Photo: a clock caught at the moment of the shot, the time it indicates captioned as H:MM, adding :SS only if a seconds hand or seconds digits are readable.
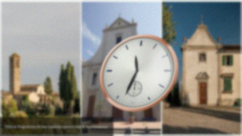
11:33
